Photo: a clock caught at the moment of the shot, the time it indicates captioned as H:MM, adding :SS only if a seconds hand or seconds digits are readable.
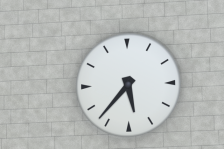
5:37
